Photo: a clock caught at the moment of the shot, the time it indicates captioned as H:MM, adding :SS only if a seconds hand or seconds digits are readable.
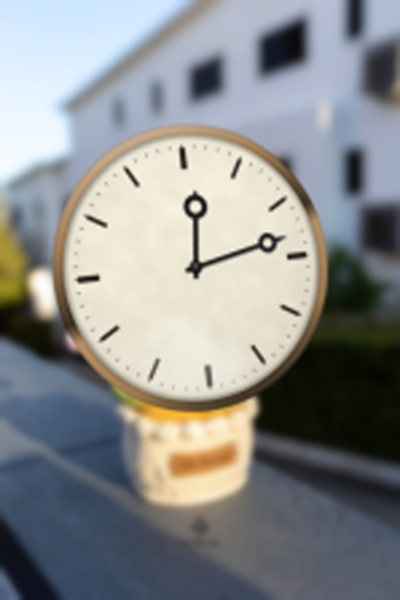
12:13
